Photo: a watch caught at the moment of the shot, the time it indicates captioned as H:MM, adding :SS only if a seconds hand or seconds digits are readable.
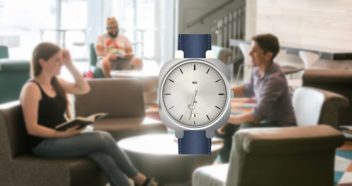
6:32
